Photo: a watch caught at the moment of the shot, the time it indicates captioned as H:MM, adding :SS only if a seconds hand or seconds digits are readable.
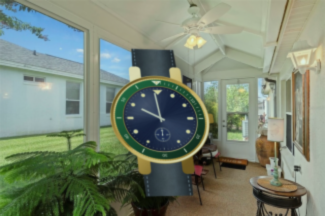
9:59
